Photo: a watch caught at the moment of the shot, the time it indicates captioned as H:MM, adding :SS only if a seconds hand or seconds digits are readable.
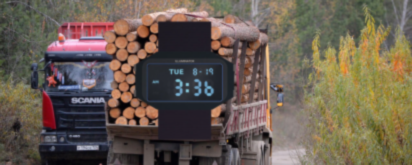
3:36
